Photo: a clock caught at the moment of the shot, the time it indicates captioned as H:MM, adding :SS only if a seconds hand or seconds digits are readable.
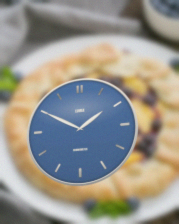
1:50
